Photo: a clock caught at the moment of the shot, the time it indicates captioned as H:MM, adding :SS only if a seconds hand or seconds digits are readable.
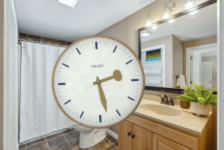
2:28
